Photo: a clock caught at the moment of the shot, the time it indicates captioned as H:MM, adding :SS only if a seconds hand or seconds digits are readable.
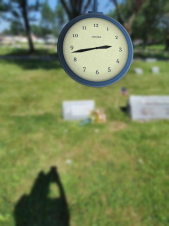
2:43
